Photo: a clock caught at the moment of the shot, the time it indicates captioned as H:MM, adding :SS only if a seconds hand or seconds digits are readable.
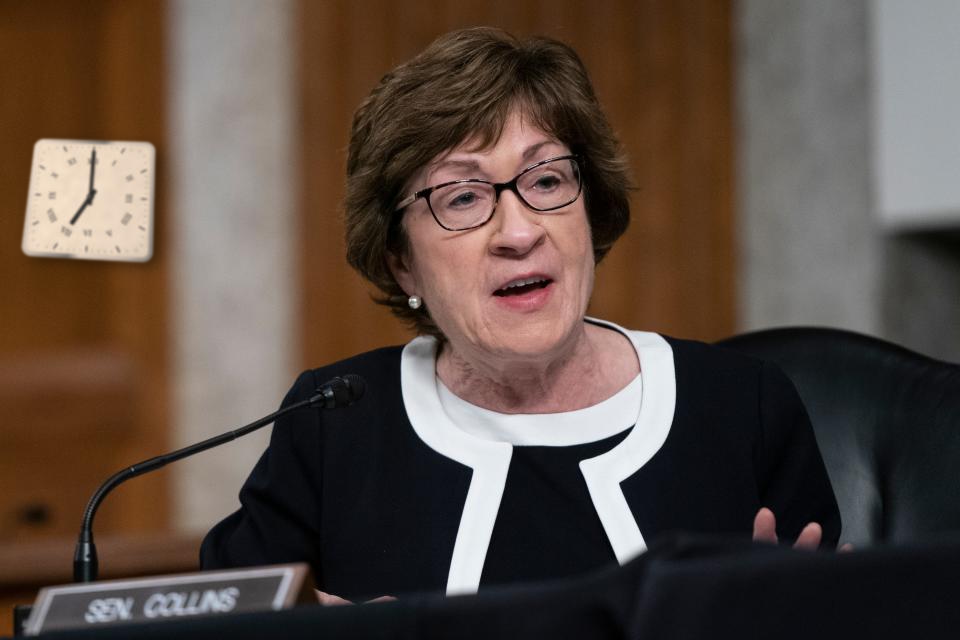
7:00
